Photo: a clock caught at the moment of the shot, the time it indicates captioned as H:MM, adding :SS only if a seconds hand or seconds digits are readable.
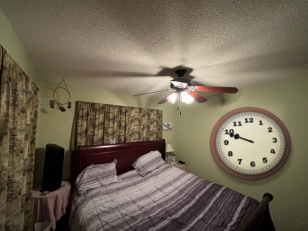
9:49
